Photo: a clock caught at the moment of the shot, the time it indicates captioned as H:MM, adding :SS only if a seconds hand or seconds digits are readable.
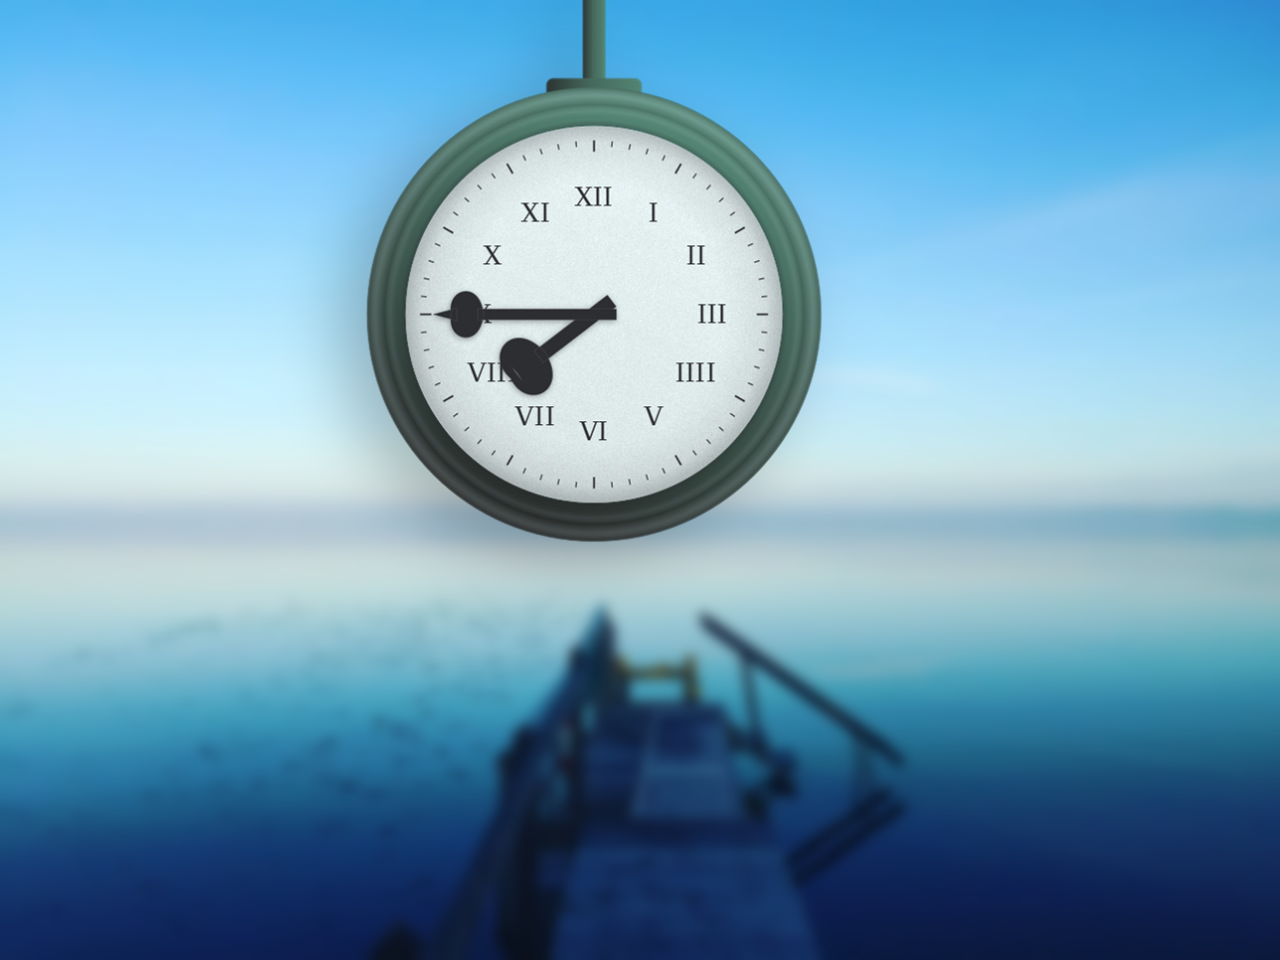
7:45
